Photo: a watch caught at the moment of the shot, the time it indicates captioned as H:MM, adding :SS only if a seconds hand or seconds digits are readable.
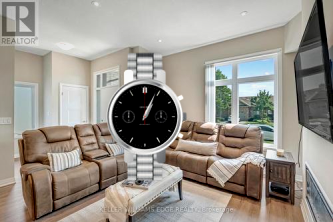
1:04
